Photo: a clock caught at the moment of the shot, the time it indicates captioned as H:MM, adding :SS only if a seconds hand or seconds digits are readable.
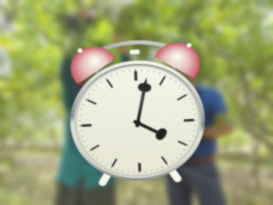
4:02
